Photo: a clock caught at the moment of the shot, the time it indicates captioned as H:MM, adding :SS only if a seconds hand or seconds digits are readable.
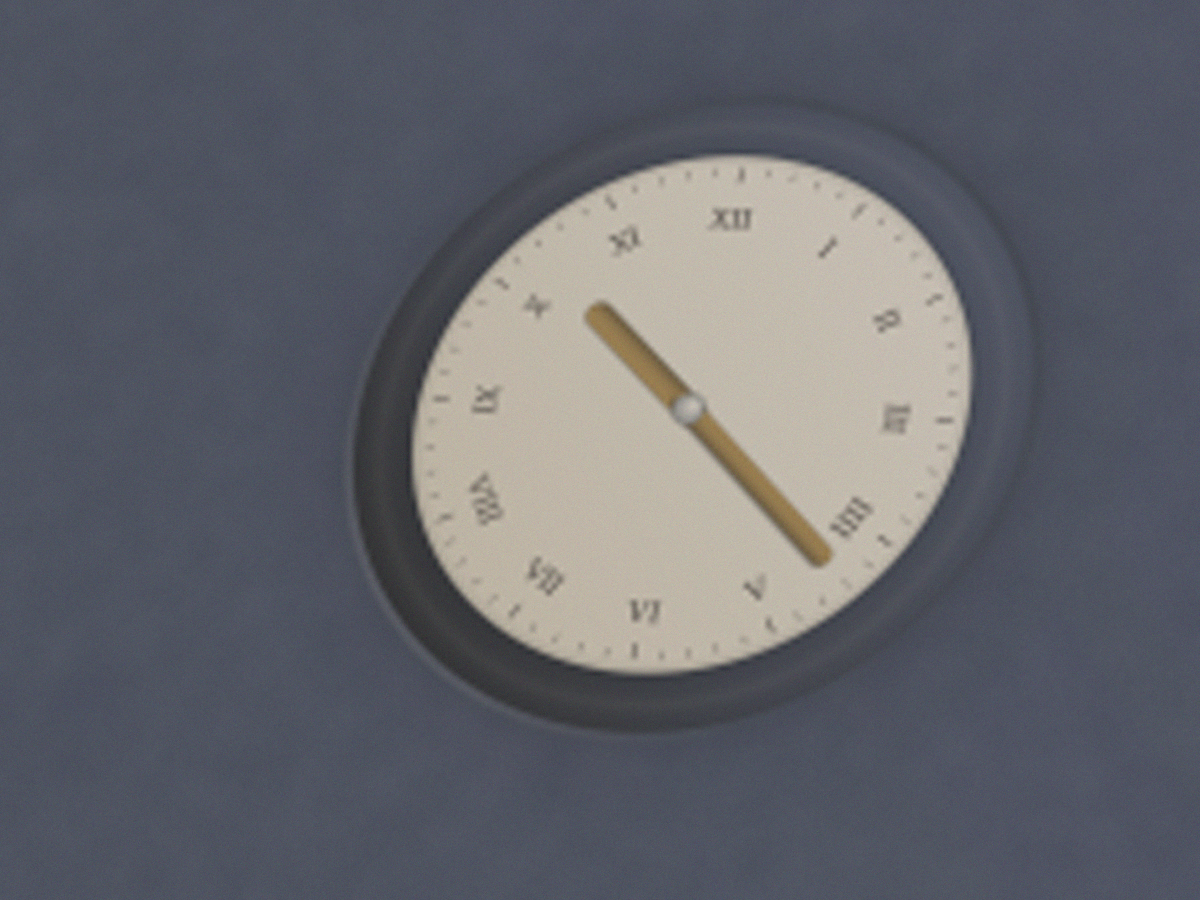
10:22
